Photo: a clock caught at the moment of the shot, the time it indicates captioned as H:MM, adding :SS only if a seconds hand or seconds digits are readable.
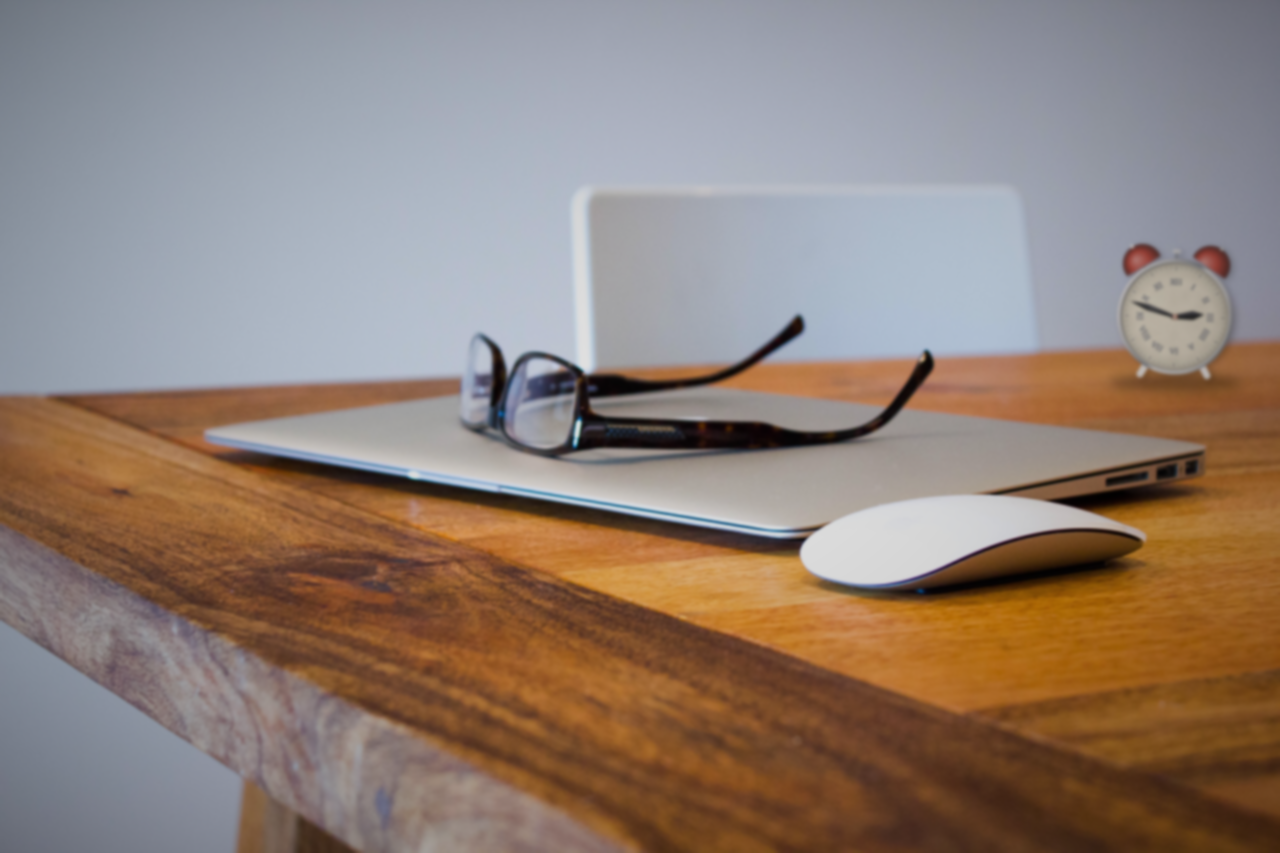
2:48
